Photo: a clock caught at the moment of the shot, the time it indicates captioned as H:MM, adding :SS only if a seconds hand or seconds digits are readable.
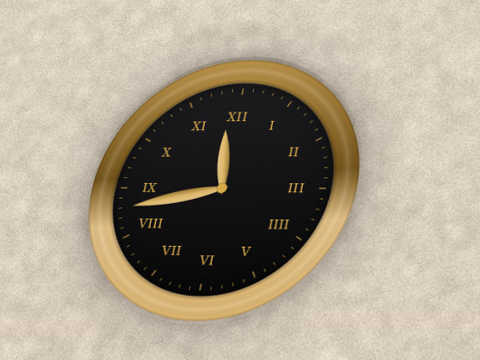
11:43
